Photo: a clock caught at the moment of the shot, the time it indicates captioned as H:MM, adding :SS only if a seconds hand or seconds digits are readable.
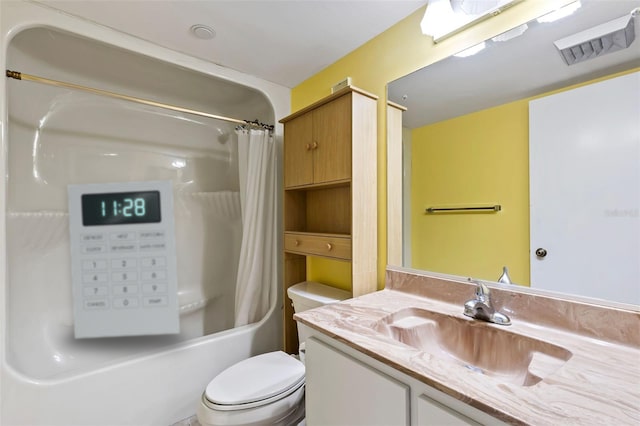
11:28
